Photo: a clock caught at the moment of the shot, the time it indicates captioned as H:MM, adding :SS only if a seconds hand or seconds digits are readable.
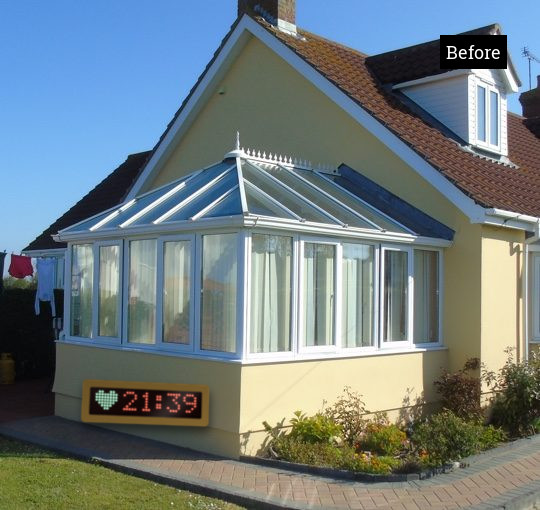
21:39
